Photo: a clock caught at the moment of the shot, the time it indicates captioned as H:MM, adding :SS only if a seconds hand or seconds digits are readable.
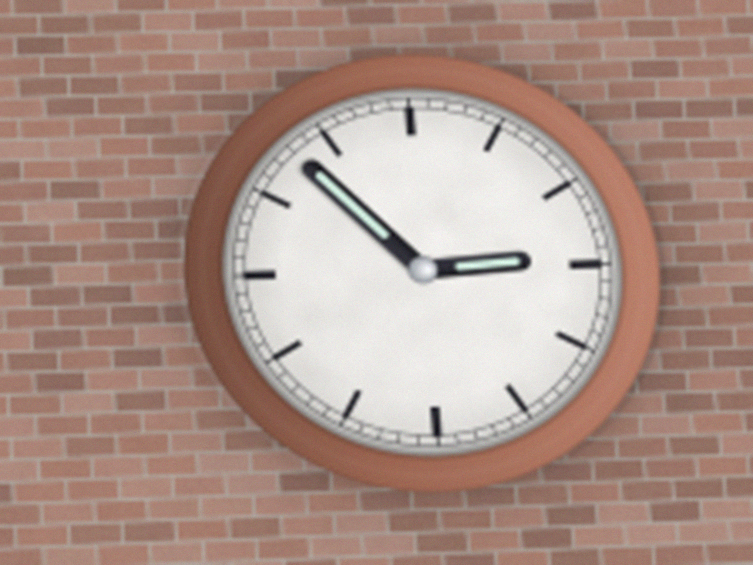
2:53
